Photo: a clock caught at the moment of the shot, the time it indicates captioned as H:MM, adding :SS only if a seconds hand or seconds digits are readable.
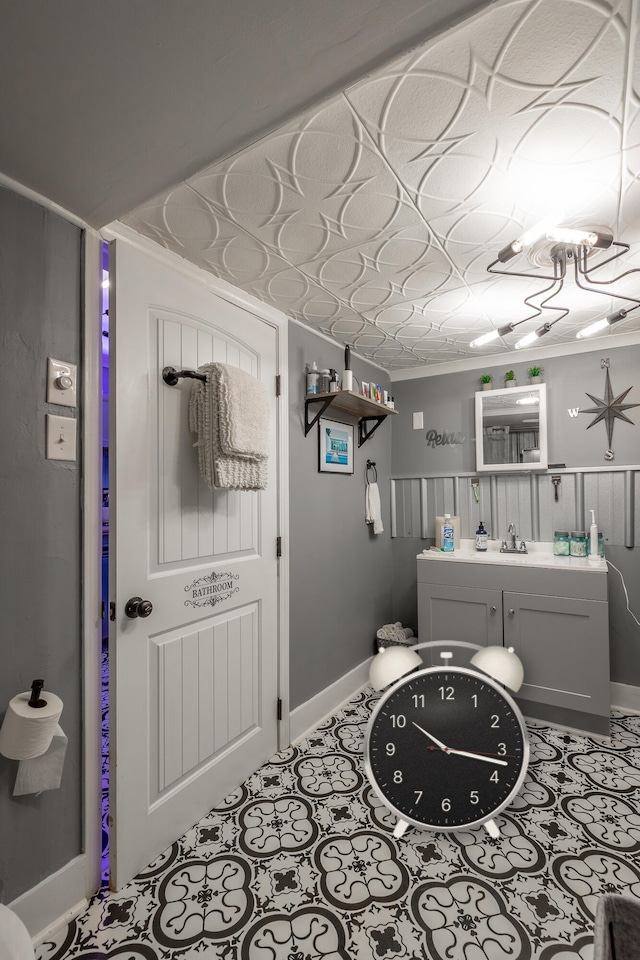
10:17:16
